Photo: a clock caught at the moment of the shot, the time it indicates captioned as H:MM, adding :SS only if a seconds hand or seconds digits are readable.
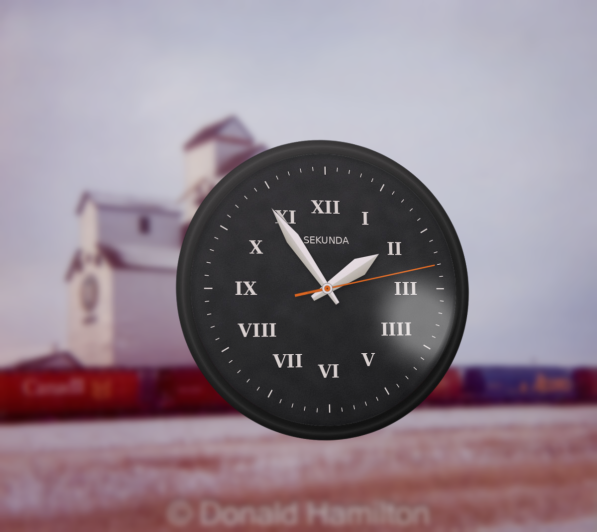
1:54:13
